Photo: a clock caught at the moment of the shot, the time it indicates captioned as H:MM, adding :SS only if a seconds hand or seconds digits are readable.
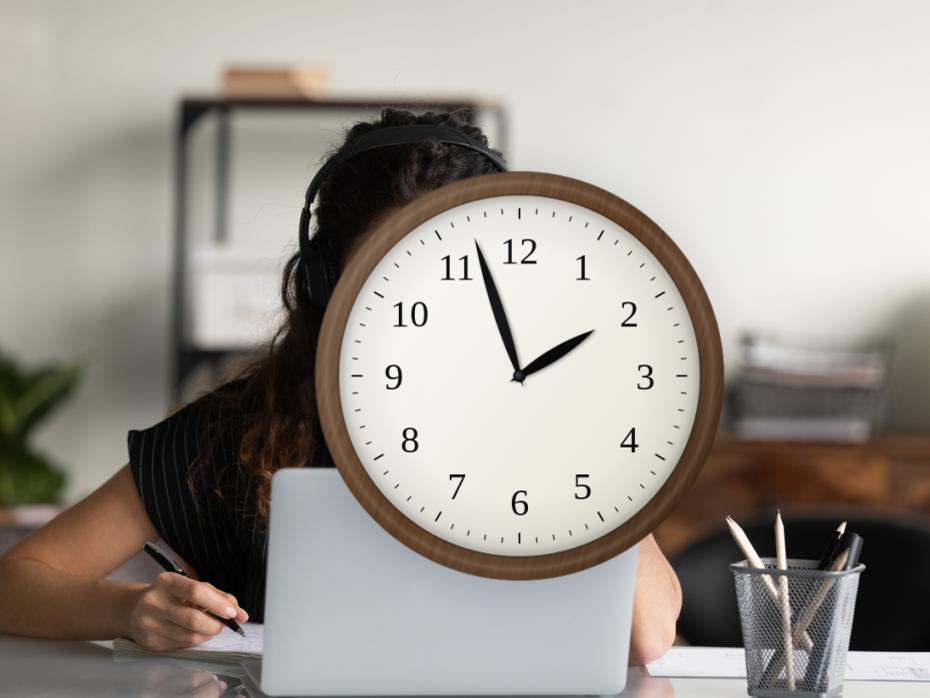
1:57
